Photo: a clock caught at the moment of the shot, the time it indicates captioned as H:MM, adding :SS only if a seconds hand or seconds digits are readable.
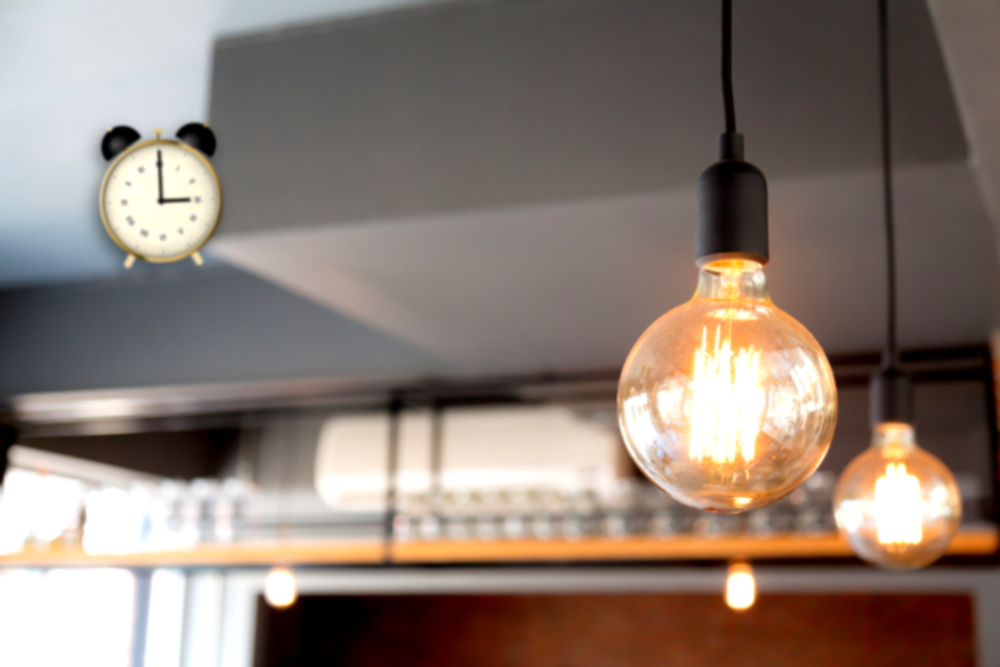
3:00
